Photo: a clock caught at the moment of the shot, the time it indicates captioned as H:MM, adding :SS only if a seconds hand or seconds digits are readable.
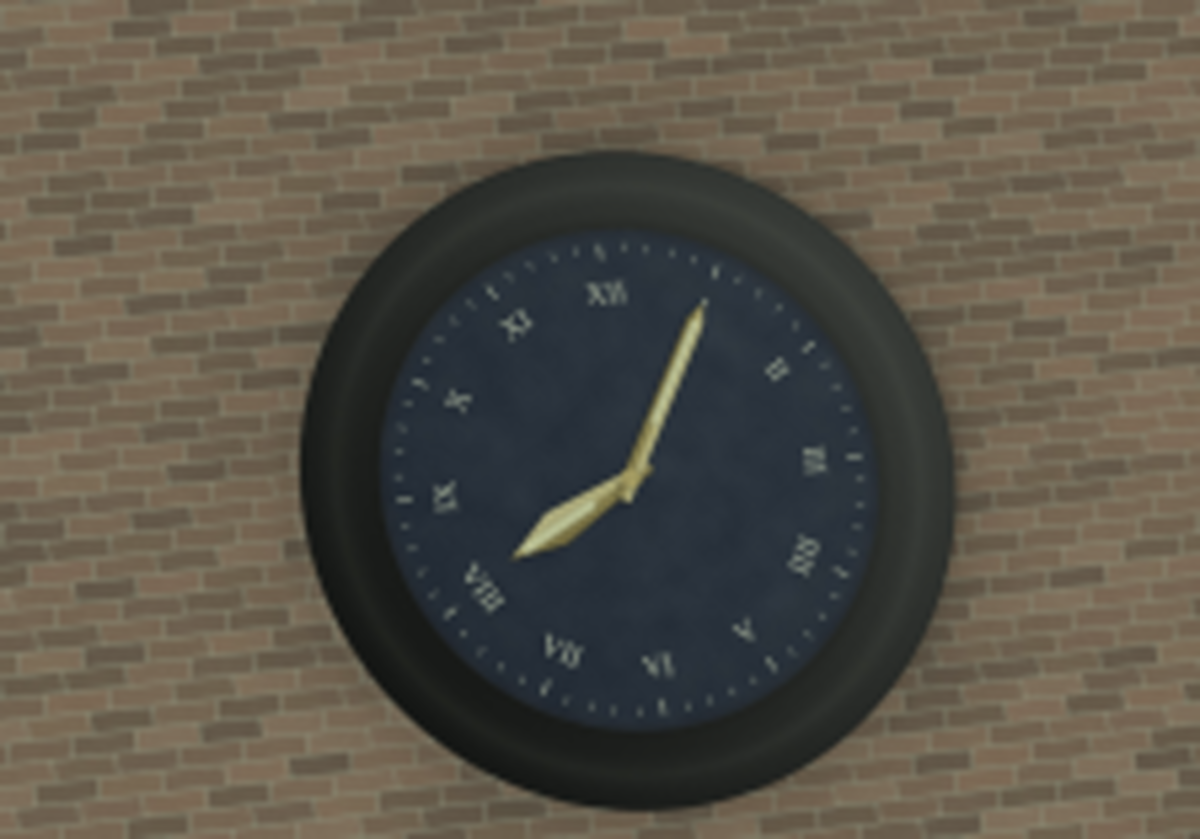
8:05
